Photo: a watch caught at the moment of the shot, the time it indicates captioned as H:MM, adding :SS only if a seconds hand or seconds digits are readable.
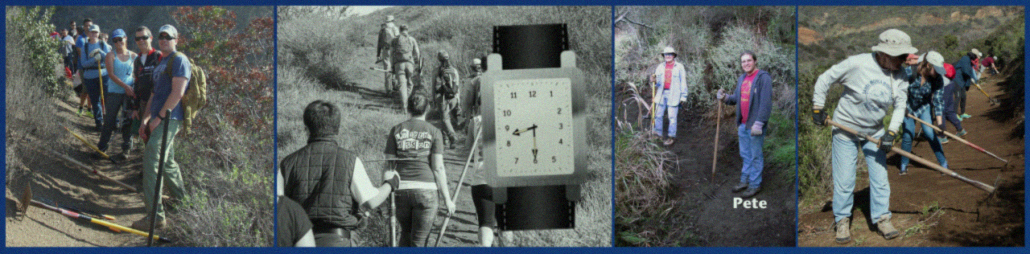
8:30
